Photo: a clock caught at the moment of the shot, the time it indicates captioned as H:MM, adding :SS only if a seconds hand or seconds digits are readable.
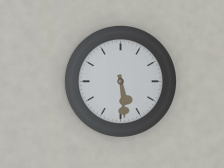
5:29
